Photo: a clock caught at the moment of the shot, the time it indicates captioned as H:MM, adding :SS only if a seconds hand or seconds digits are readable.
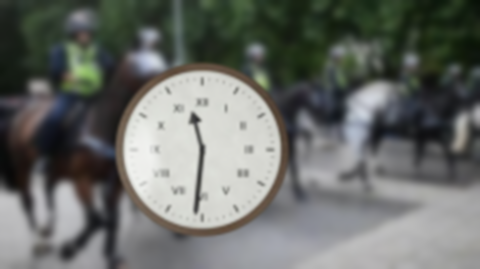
11:31
